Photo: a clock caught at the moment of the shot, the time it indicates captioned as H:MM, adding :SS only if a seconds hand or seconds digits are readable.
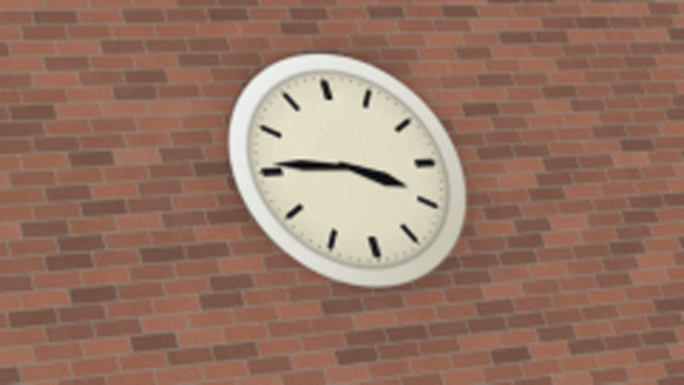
3:46
